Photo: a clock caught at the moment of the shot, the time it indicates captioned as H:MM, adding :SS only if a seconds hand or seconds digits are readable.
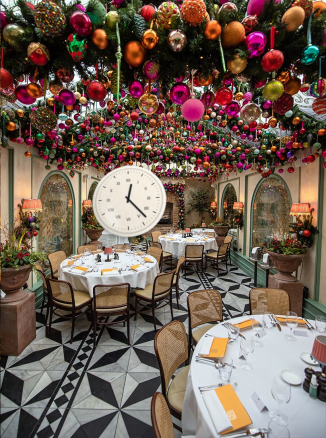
12:23
